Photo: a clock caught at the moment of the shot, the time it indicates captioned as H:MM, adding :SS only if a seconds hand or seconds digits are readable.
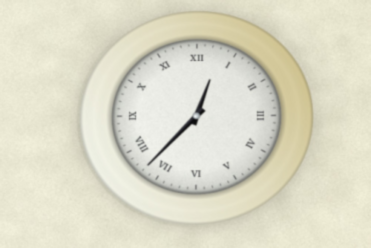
12:37
